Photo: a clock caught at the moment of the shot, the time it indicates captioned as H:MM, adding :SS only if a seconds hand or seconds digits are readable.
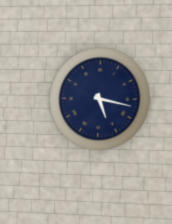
5:17
